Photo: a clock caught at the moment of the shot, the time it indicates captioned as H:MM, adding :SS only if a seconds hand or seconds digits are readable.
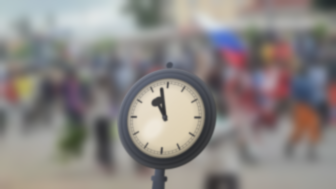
10:58
